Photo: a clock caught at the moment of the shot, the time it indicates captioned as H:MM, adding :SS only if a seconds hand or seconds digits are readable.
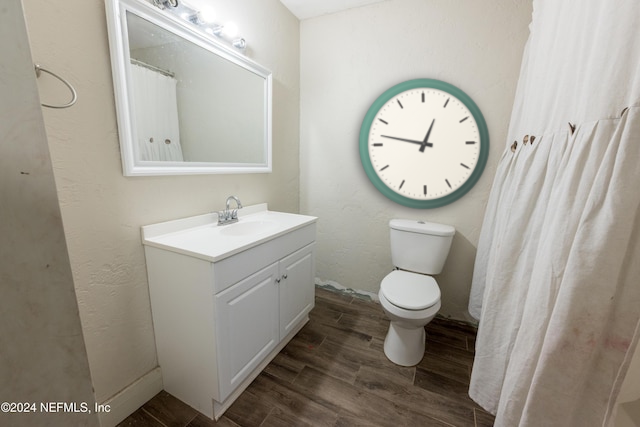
12:47
